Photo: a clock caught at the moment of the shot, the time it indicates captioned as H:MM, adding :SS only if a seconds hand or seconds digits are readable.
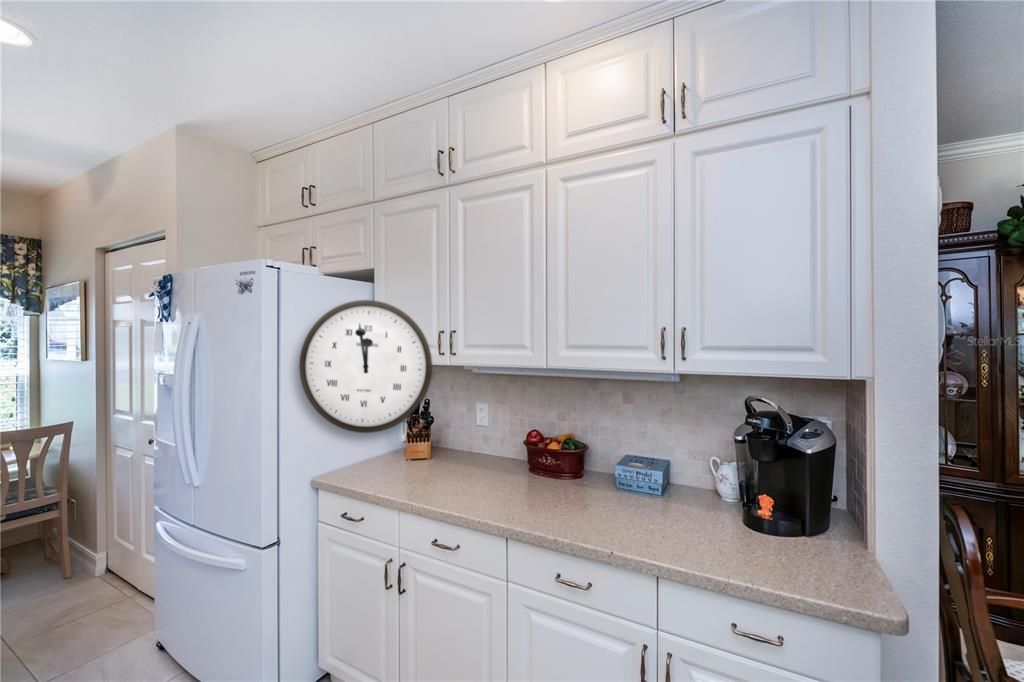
11:58
